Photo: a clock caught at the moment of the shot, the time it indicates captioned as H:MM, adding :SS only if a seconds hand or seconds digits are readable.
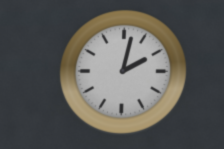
2:02
